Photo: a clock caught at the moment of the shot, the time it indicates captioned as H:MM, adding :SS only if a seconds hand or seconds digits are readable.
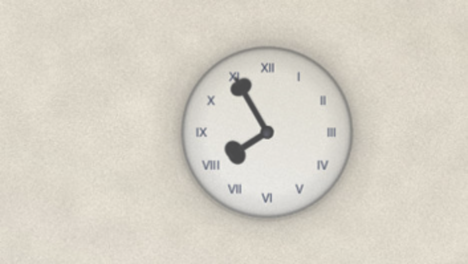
7:55
